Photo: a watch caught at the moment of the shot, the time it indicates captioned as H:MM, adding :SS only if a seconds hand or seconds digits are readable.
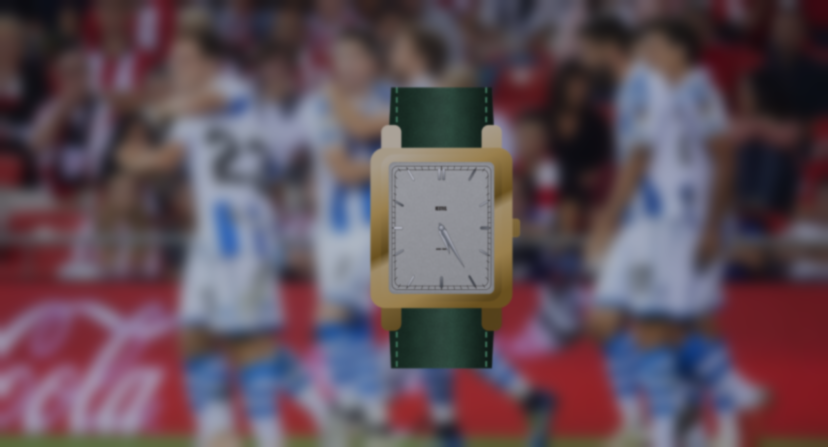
5:25
